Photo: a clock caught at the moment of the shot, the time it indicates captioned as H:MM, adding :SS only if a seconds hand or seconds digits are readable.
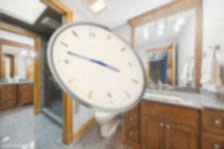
3:48
